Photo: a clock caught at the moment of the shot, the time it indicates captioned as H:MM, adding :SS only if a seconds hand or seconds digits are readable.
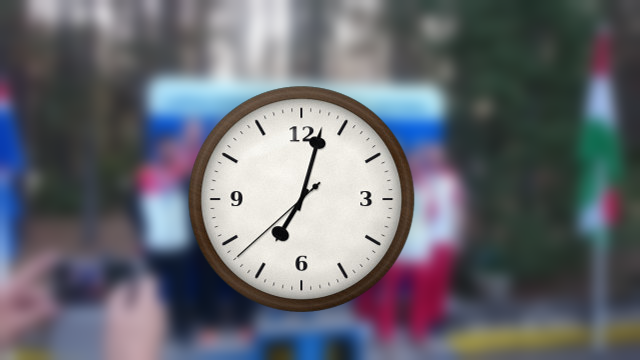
7:02:38
